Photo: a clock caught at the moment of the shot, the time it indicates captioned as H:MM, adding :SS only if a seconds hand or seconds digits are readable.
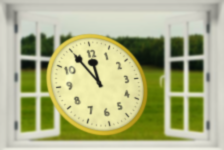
11:55
